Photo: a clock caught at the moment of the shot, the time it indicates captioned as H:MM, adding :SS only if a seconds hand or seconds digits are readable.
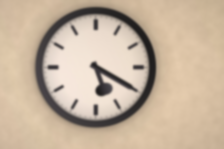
5:20
